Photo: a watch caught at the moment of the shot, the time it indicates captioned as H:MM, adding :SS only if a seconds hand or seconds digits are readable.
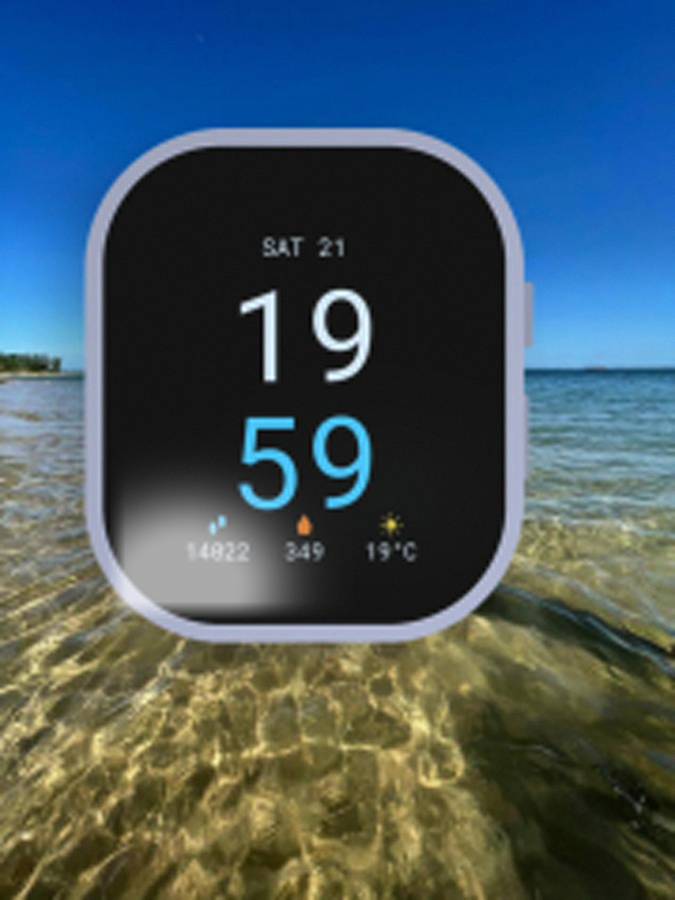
19:59
